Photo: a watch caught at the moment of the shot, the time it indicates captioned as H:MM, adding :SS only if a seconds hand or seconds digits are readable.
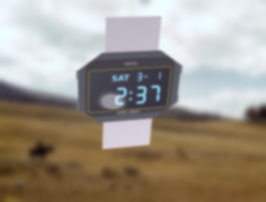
2:37
